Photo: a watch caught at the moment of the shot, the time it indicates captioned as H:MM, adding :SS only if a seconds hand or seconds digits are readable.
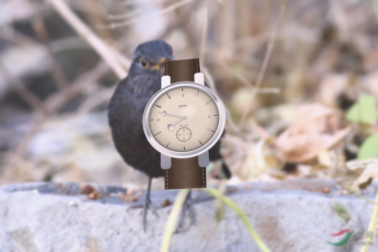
7:48
